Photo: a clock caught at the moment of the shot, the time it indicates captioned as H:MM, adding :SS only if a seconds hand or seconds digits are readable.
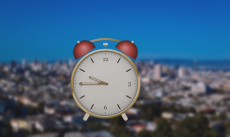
9:45
